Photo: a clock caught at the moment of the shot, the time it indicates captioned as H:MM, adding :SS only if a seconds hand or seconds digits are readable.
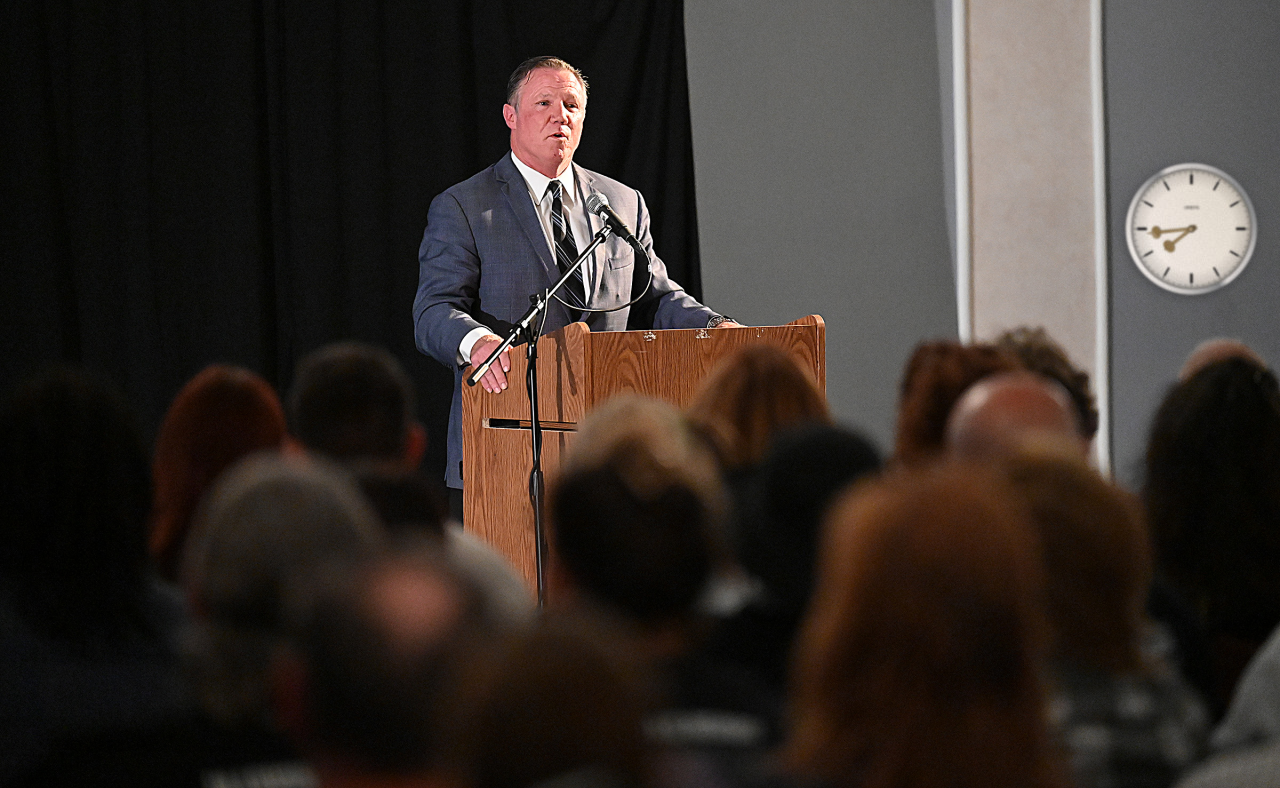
7:44
